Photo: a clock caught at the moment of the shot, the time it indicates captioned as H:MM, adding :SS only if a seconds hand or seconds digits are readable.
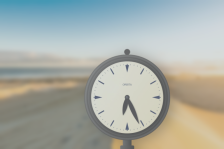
6:26
